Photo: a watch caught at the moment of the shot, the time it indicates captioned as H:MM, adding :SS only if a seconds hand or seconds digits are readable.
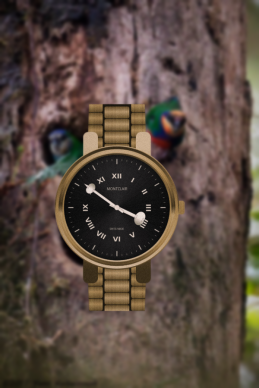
3:51
